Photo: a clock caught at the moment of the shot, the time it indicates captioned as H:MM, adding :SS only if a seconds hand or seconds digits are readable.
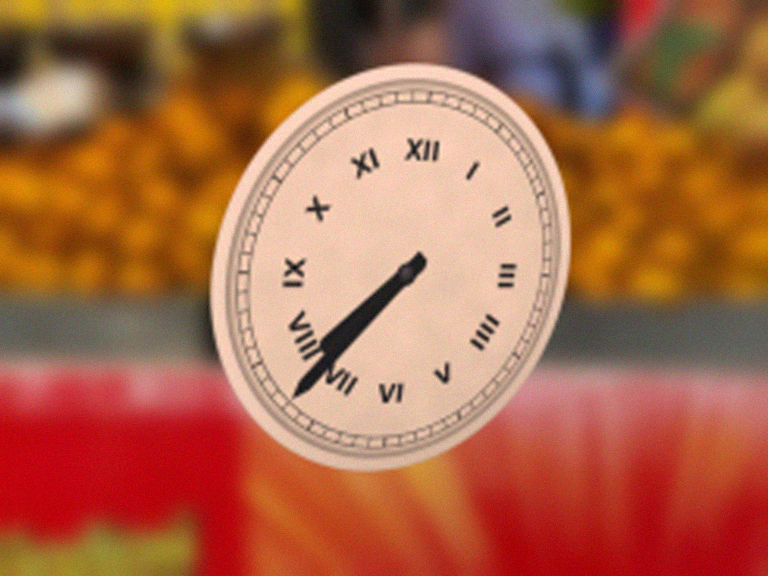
7:37
